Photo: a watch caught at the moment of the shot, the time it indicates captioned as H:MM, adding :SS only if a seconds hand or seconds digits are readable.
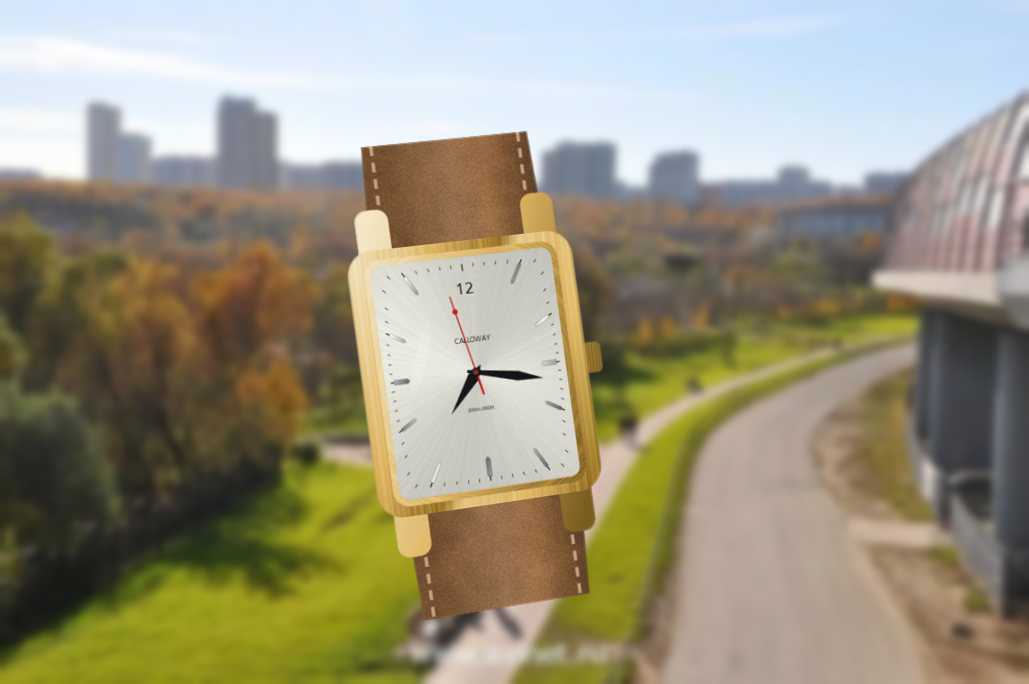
7:16:58
